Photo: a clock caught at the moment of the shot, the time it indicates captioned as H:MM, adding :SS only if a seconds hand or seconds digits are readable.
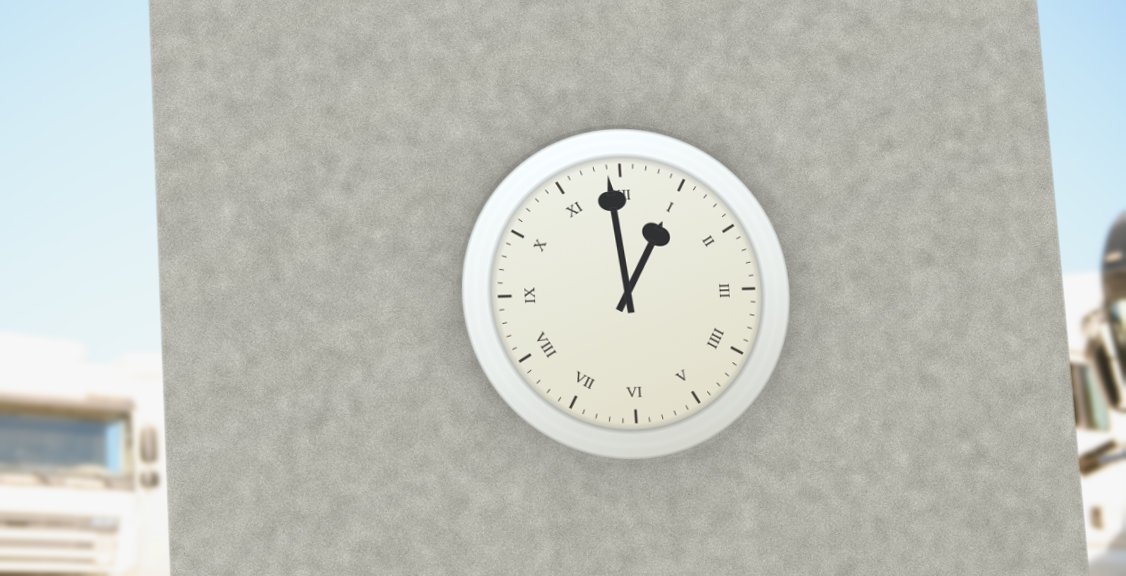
12:59
